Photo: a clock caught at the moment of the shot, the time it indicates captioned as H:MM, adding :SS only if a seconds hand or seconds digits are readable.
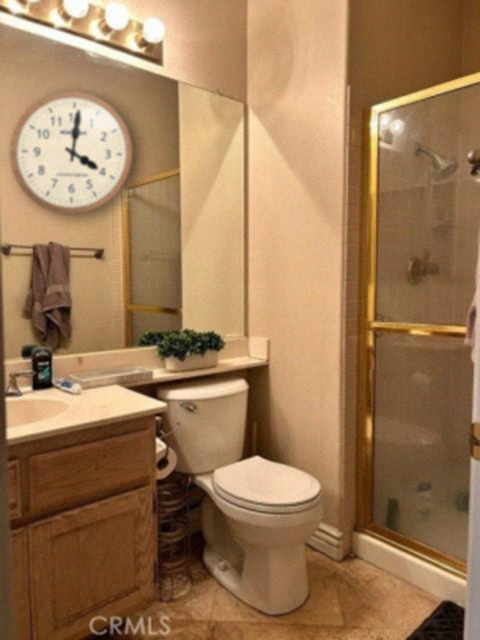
4:01
